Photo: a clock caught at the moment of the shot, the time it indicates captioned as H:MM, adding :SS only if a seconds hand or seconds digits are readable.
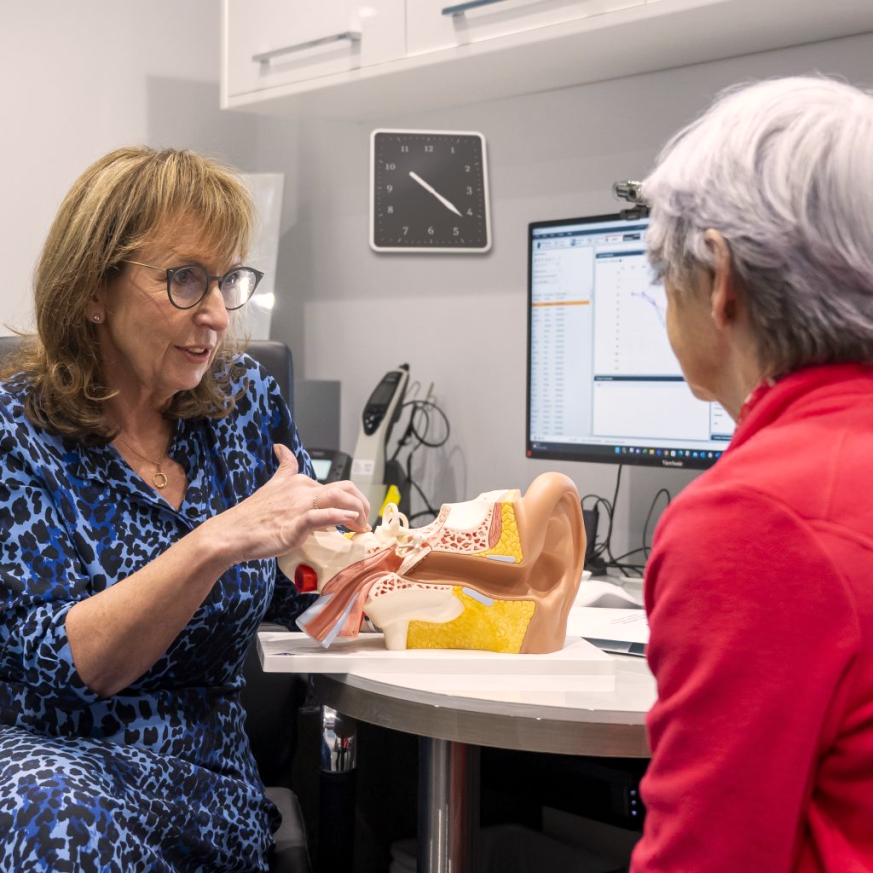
10:22
